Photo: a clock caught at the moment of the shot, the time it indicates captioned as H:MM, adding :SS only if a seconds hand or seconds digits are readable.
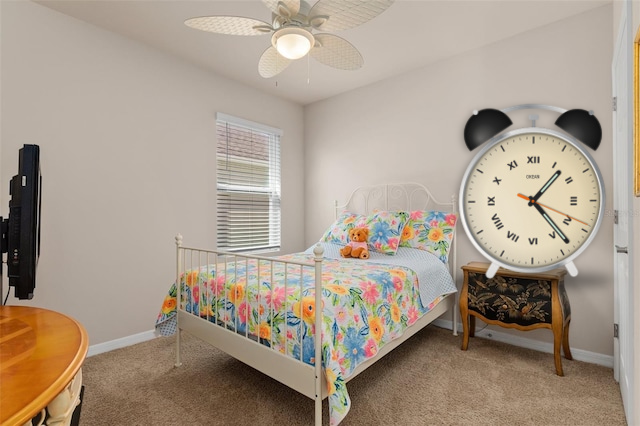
1:23:19
